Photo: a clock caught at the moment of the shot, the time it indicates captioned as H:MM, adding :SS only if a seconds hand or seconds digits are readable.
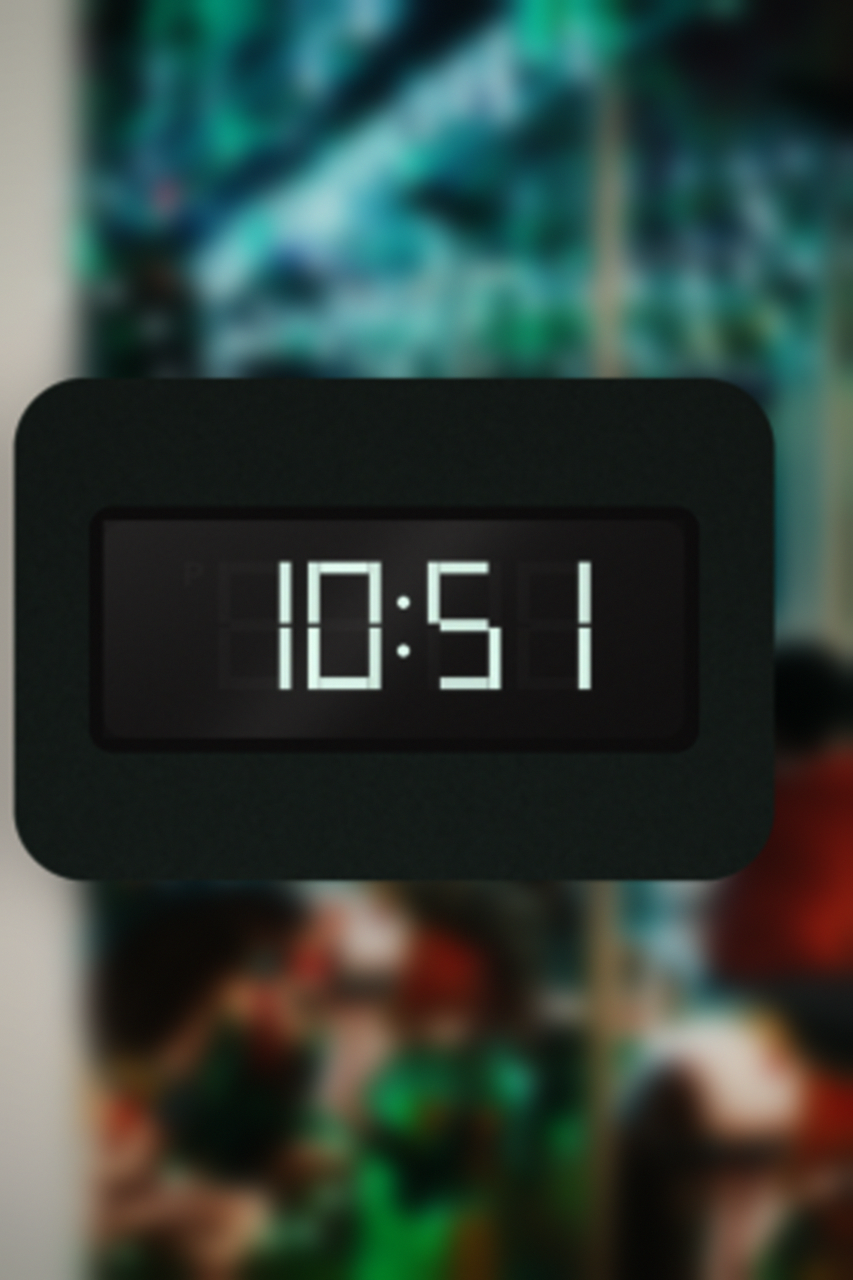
10:51
